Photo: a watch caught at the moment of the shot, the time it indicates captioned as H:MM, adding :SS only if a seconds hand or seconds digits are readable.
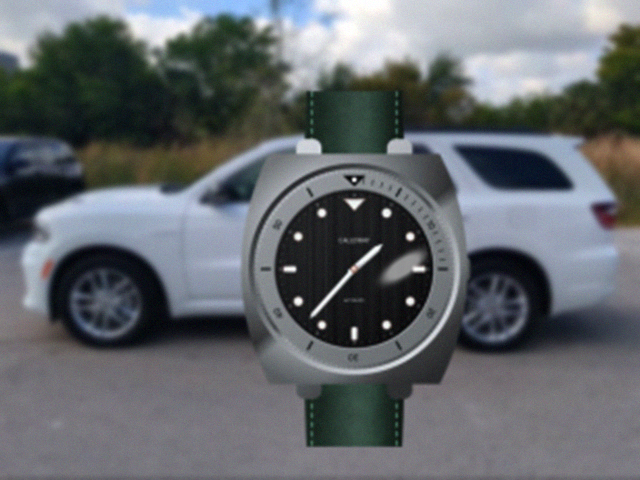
1:37
